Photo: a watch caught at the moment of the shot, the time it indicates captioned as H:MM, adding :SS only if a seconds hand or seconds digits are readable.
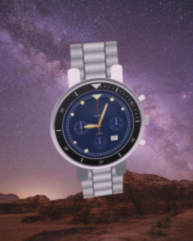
9:04
